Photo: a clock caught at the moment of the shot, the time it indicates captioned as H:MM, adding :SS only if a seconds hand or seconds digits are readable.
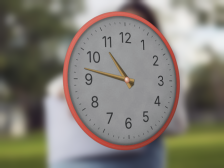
10:47
